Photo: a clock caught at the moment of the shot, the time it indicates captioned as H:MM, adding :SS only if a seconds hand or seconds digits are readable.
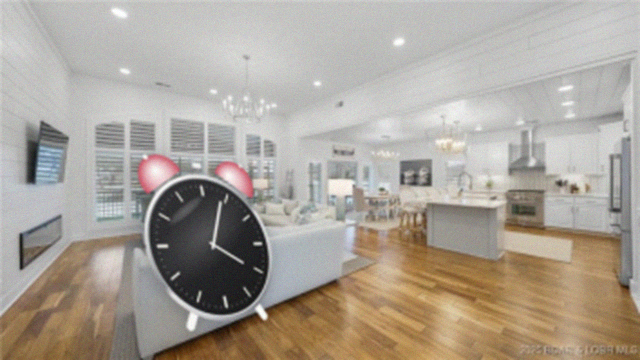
4:04
